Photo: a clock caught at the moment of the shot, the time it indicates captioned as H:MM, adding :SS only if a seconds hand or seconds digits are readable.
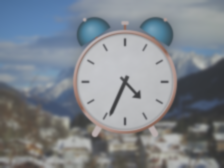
4:34
